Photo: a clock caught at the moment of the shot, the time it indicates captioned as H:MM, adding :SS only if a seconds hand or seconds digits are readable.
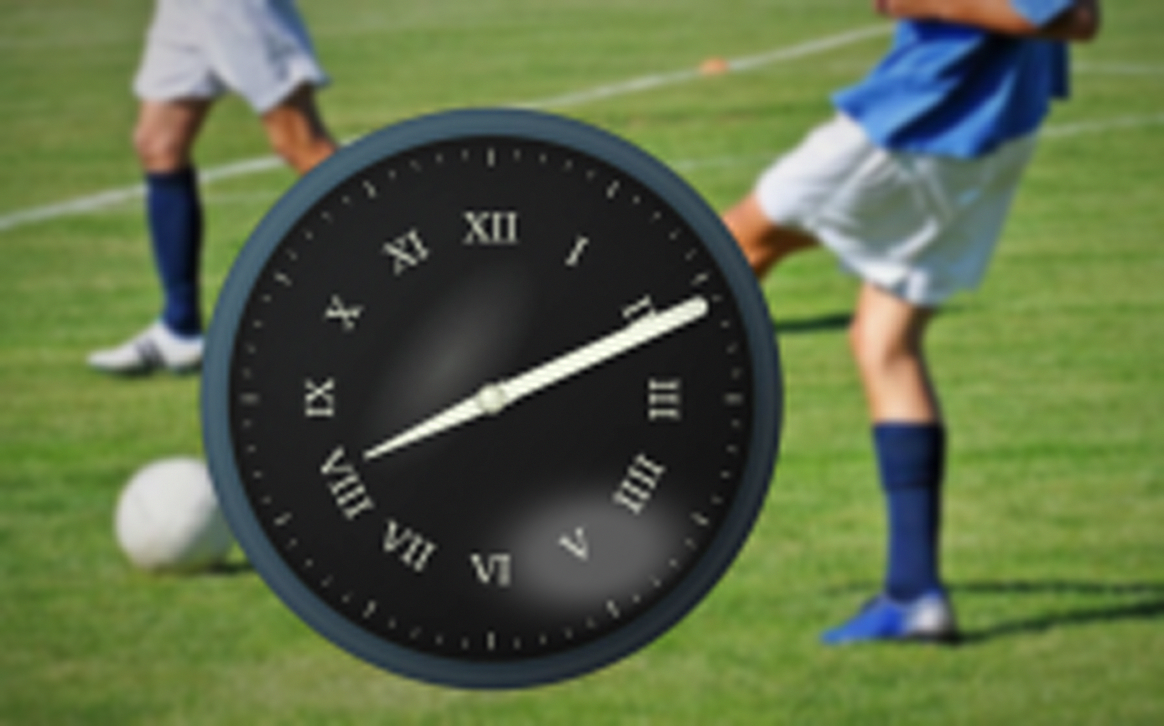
8:11
